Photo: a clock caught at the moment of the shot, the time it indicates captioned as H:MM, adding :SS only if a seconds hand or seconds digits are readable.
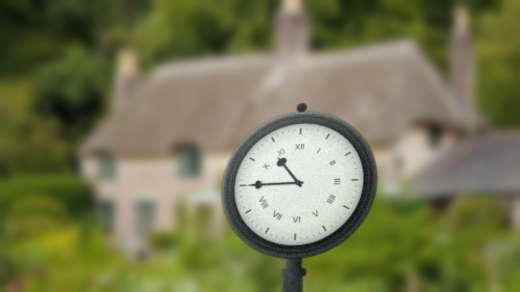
10:45
